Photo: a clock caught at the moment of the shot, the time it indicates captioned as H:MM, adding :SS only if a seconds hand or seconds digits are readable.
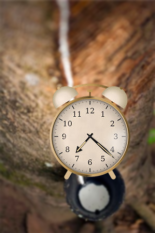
7:22
